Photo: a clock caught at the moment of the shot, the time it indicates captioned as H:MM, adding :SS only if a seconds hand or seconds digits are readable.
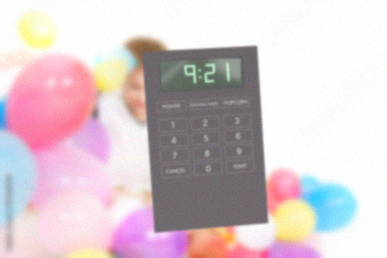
9:21
